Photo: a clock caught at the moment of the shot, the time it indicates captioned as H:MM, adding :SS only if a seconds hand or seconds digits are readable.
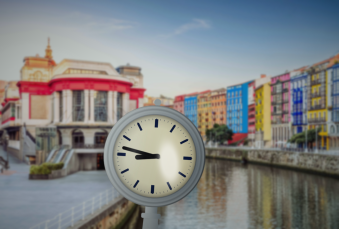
8:47
